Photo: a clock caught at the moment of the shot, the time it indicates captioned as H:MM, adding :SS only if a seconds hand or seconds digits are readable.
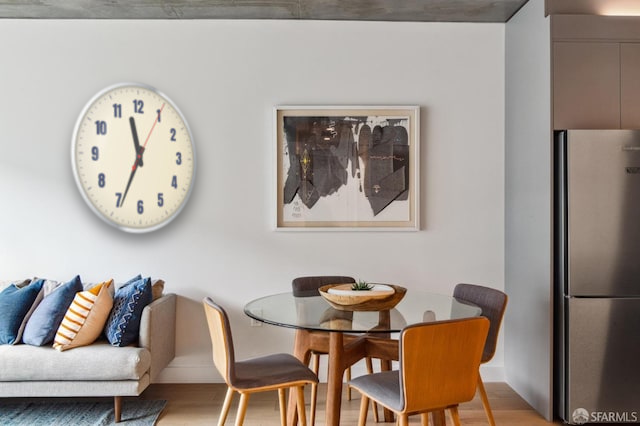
11:34:05
